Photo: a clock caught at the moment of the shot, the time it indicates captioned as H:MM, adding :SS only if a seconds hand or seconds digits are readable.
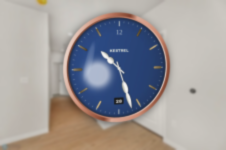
10:27
